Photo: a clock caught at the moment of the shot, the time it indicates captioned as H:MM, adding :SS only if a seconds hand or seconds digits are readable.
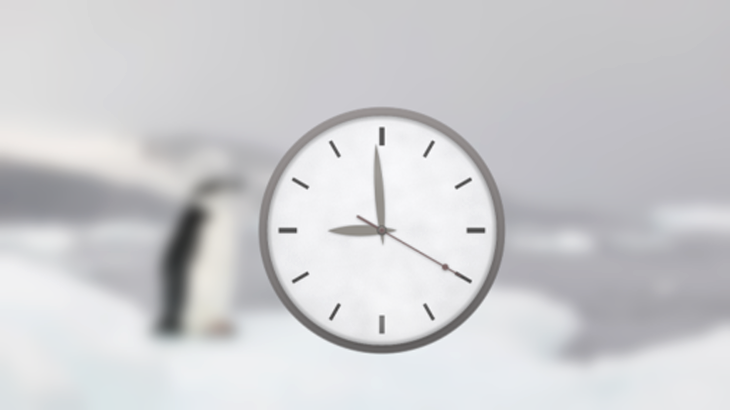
8:59:20
